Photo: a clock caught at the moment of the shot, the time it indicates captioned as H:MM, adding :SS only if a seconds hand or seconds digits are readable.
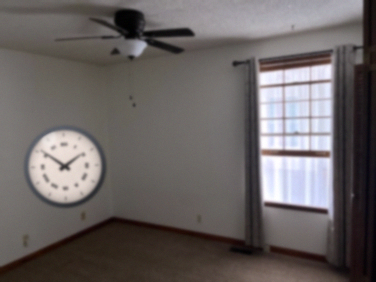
1:51
